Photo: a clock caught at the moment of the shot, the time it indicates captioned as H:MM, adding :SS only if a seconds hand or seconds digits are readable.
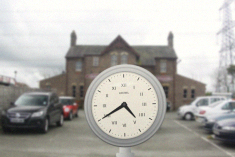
4:40
